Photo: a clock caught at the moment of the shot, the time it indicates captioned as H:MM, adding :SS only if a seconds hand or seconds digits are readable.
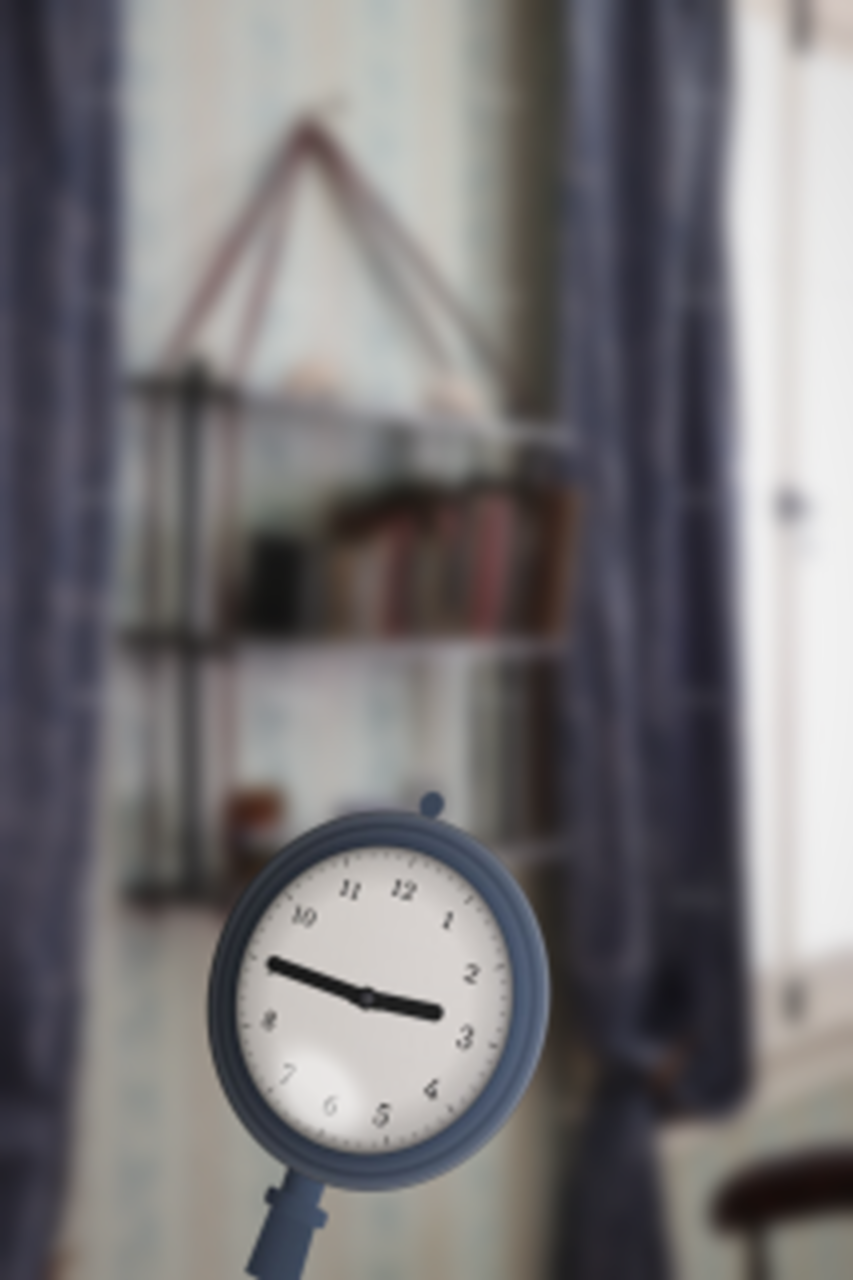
2:45
